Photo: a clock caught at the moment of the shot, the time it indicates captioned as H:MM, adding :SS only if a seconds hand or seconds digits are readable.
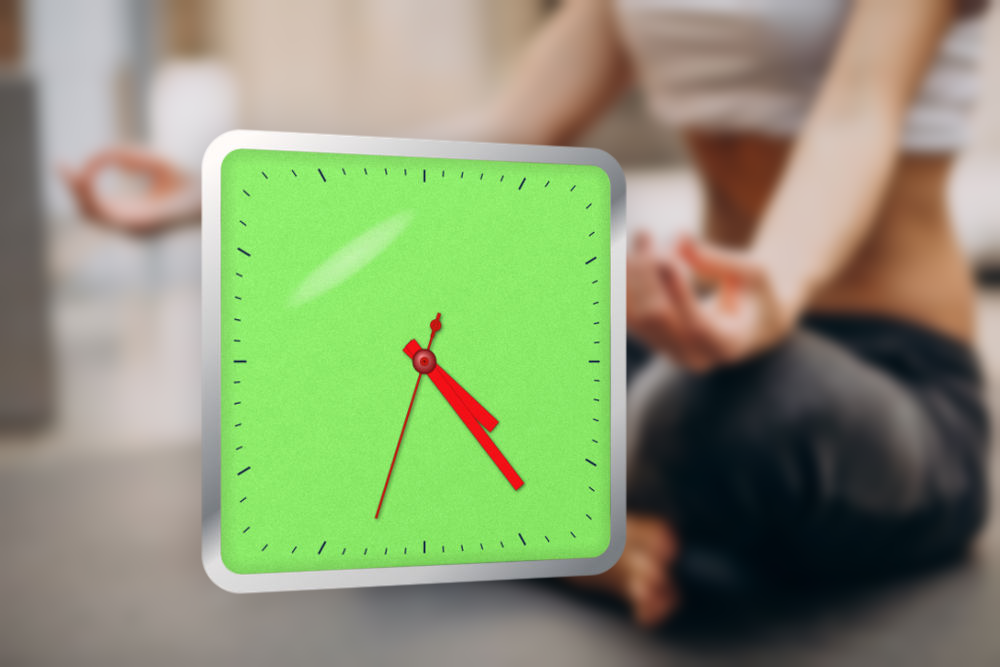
4:23:33
